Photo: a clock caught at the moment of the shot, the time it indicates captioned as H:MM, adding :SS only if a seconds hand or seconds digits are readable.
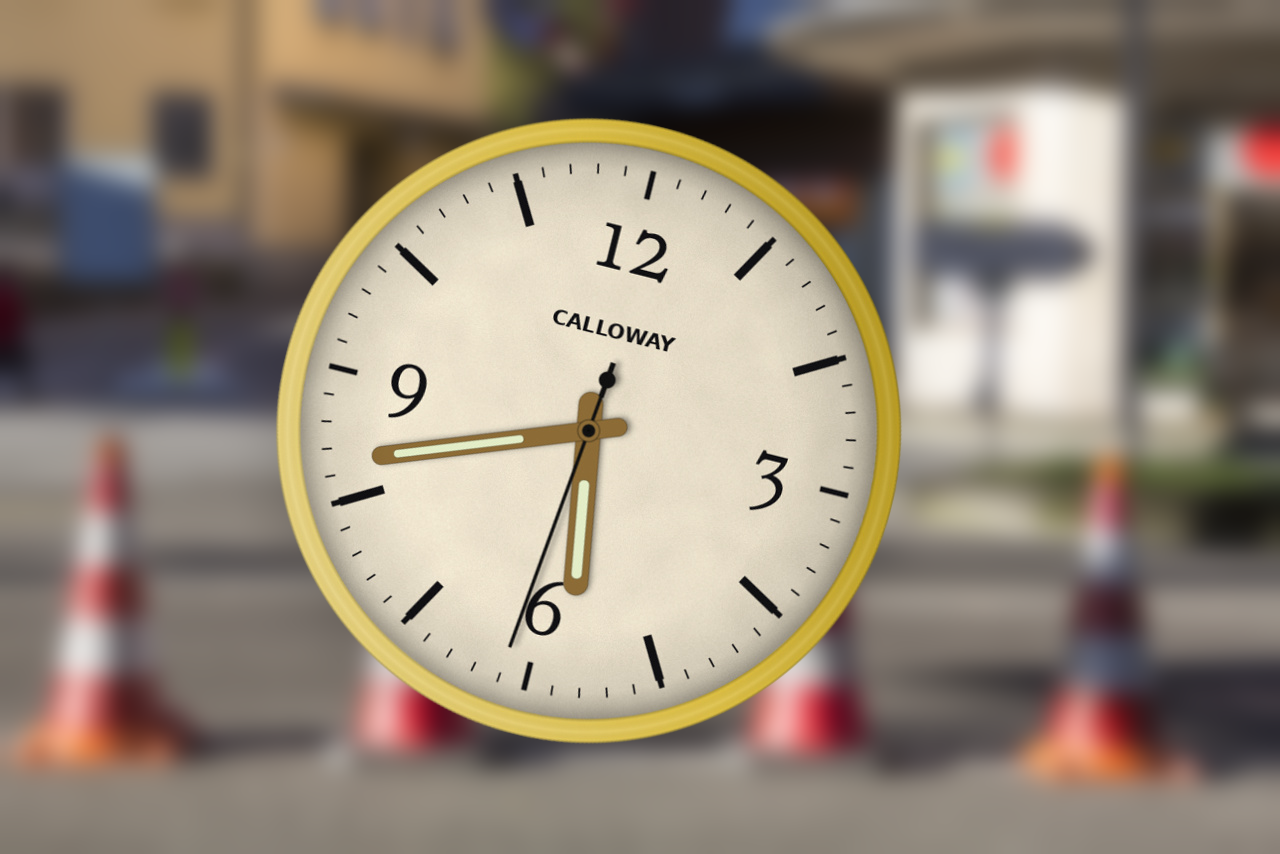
5:41:31
